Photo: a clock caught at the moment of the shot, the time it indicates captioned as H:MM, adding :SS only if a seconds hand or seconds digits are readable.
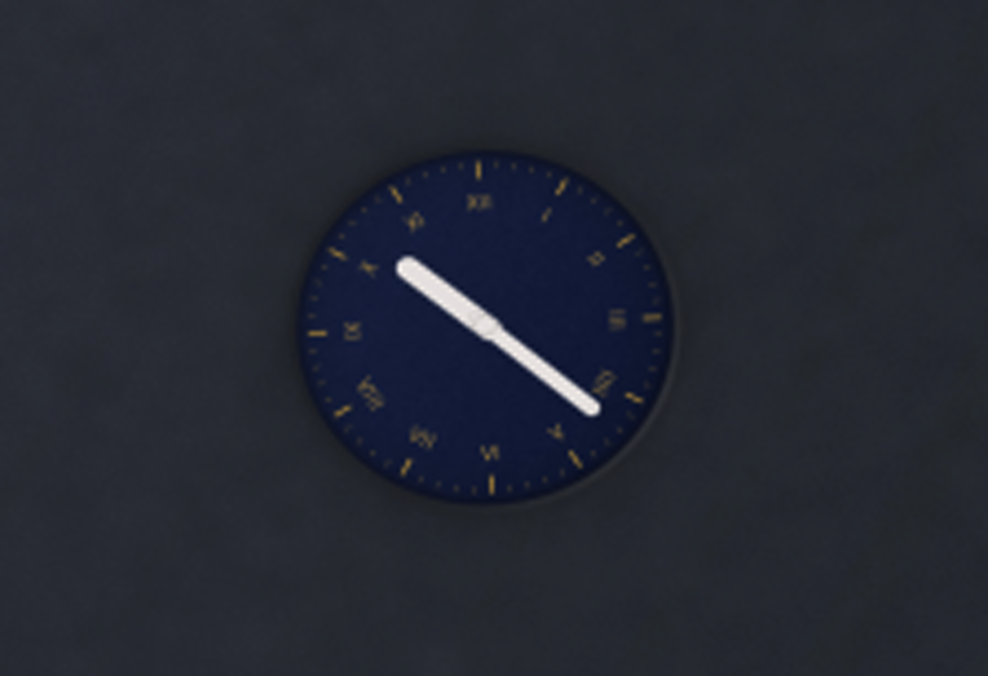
10:22
